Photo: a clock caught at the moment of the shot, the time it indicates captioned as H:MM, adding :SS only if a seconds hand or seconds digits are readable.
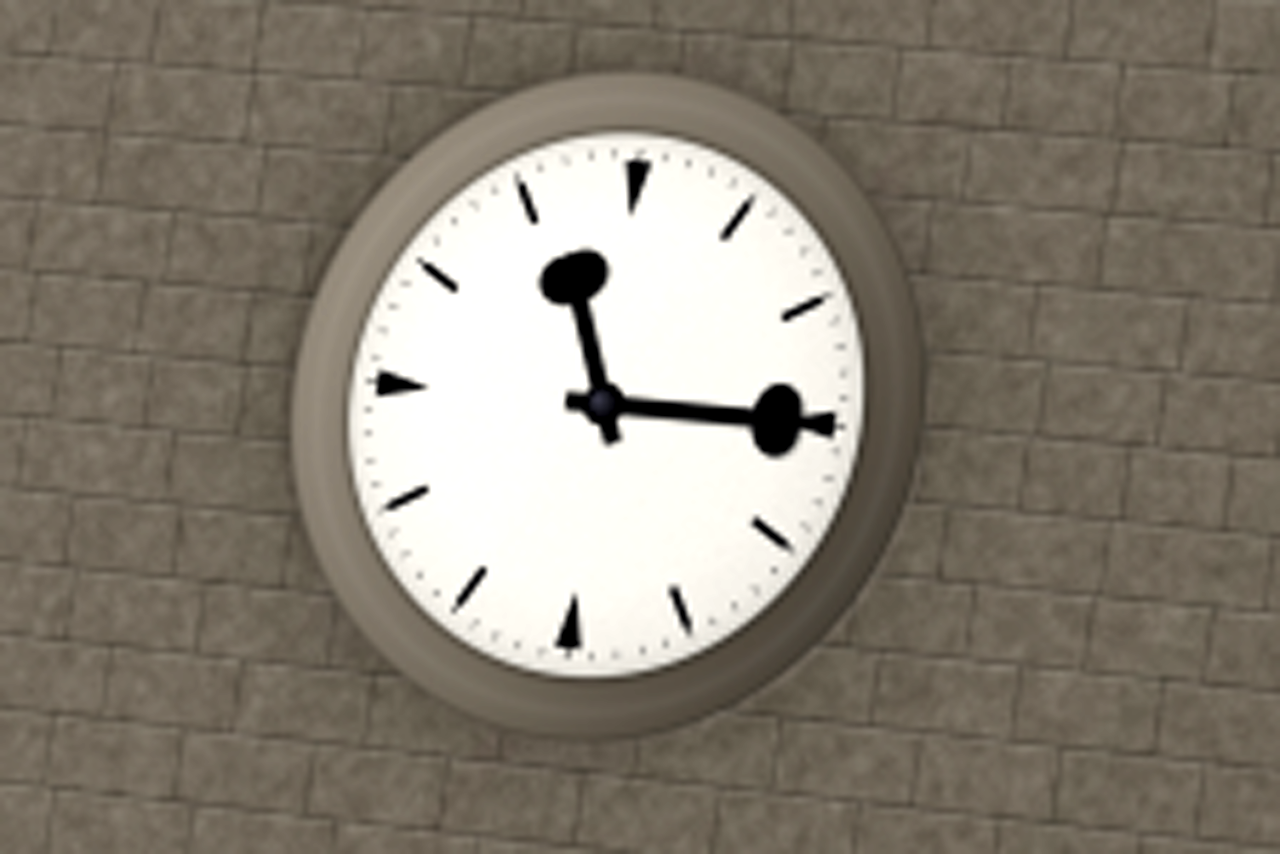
11:15
